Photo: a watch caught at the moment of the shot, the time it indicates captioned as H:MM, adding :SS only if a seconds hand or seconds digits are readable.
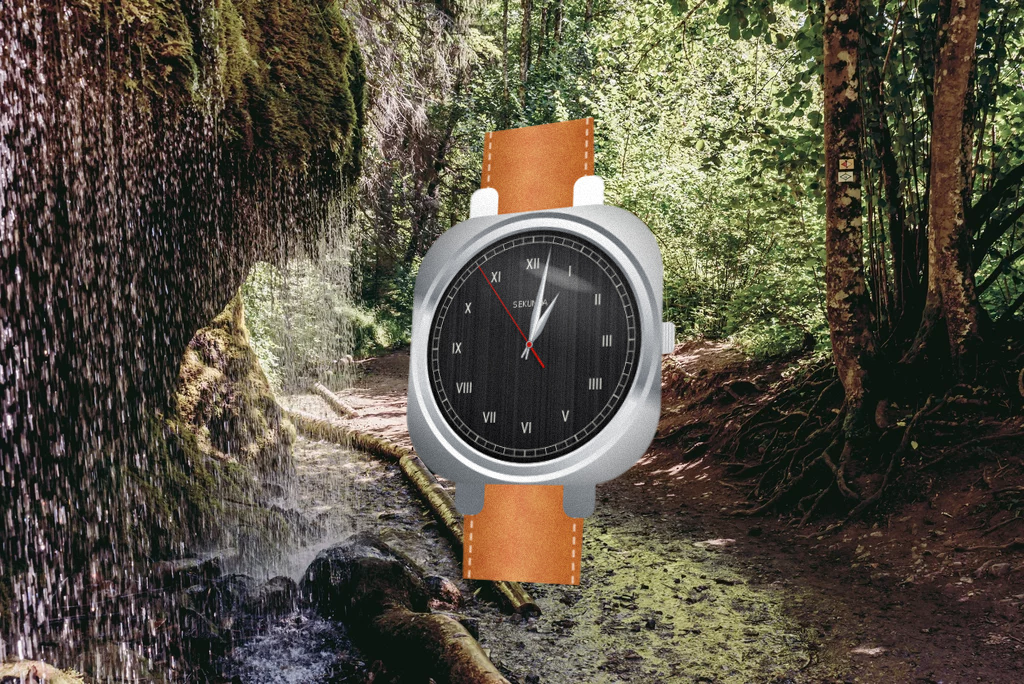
1:01:54
